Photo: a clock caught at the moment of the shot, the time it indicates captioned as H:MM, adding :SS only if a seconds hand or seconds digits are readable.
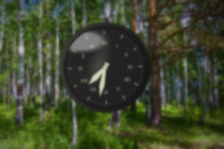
7:32
